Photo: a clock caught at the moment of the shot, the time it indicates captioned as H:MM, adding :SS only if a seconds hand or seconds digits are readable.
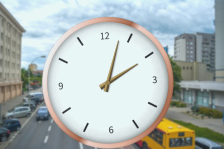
2:03
